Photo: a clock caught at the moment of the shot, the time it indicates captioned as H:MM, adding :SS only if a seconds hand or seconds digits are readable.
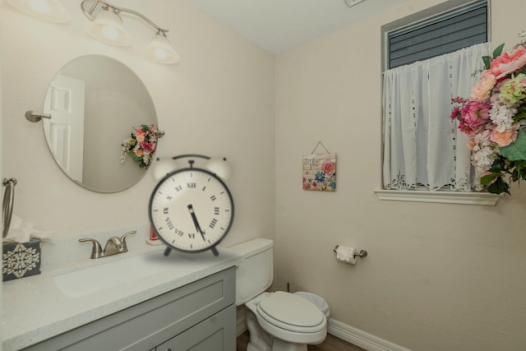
5:26
